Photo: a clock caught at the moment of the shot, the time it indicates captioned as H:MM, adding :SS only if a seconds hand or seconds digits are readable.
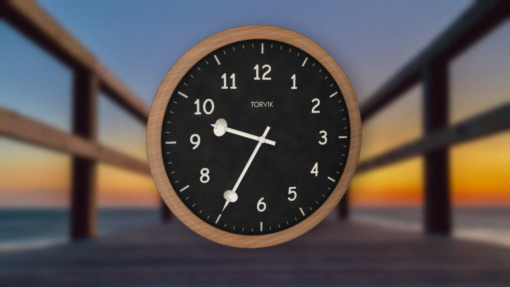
9:35
